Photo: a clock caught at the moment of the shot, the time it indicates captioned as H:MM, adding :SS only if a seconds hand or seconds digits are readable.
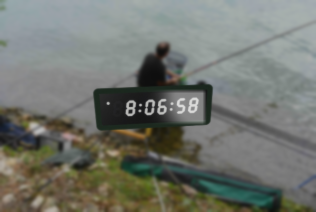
8:06:58
